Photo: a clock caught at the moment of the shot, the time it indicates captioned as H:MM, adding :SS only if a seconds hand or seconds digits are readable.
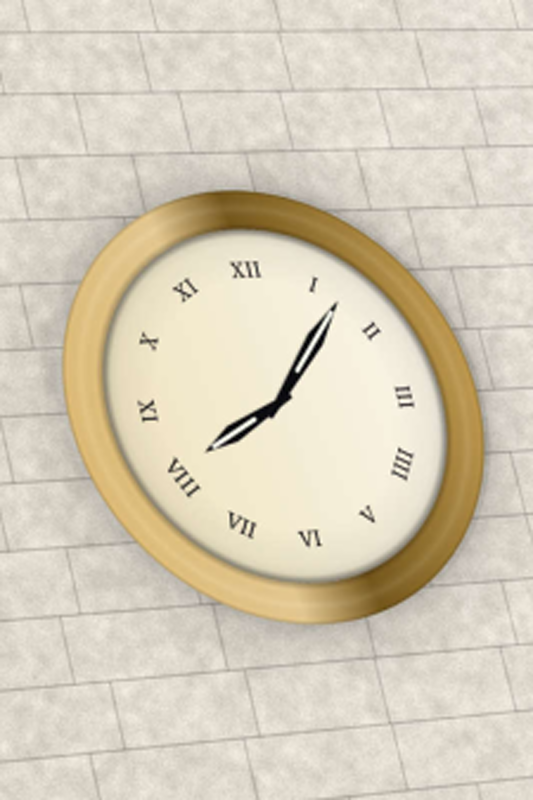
8:07
